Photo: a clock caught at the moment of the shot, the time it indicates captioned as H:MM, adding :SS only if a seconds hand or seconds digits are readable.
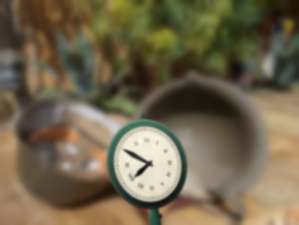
7:50
